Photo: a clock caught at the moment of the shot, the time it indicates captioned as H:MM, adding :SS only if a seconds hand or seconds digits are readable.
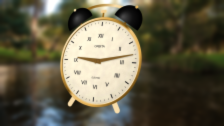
9:13
